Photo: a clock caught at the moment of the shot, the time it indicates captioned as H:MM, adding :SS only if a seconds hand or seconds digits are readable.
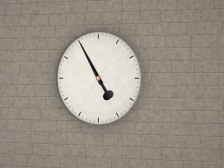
4:55
